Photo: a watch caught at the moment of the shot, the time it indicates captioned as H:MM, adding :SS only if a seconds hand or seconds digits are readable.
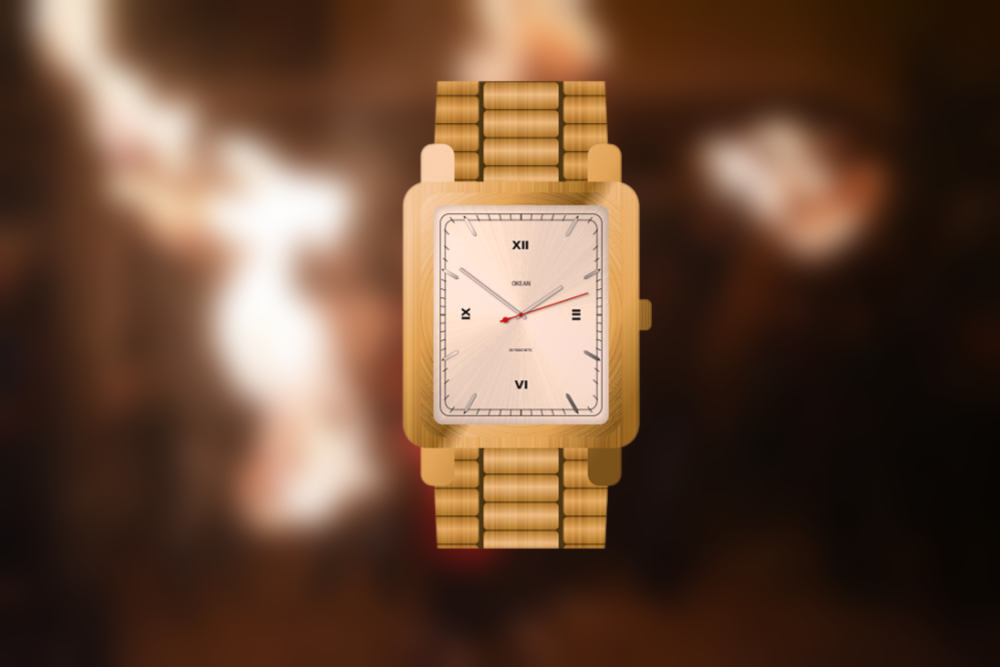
1:51:12
